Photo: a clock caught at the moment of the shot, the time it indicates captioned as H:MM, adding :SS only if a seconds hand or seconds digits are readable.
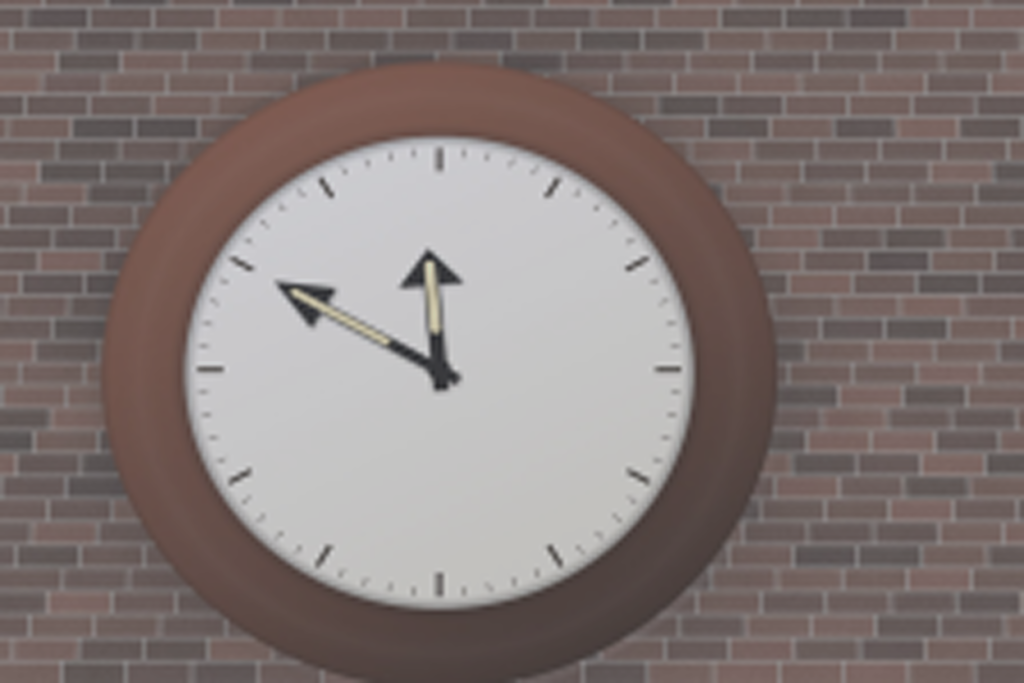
11:50
